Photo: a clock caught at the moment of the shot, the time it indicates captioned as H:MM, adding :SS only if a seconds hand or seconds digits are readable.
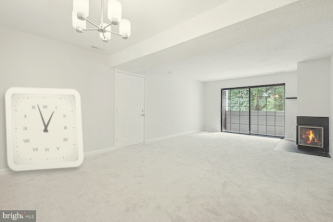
12:57
